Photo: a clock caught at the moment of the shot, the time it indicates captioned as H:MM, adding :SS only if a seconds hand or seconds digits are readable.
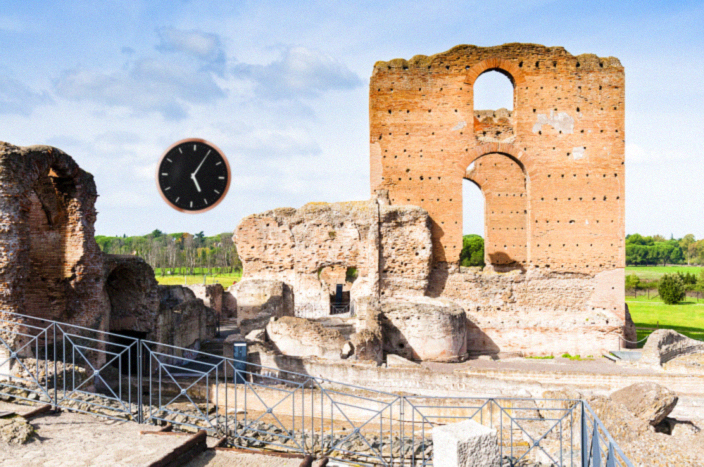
5:05
